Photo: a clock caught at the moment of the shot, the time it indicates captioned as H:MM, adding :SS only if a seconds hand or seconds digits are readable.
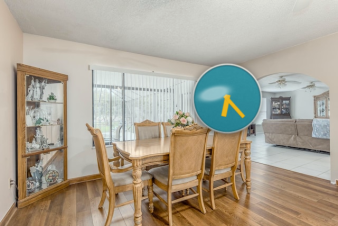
6:23
